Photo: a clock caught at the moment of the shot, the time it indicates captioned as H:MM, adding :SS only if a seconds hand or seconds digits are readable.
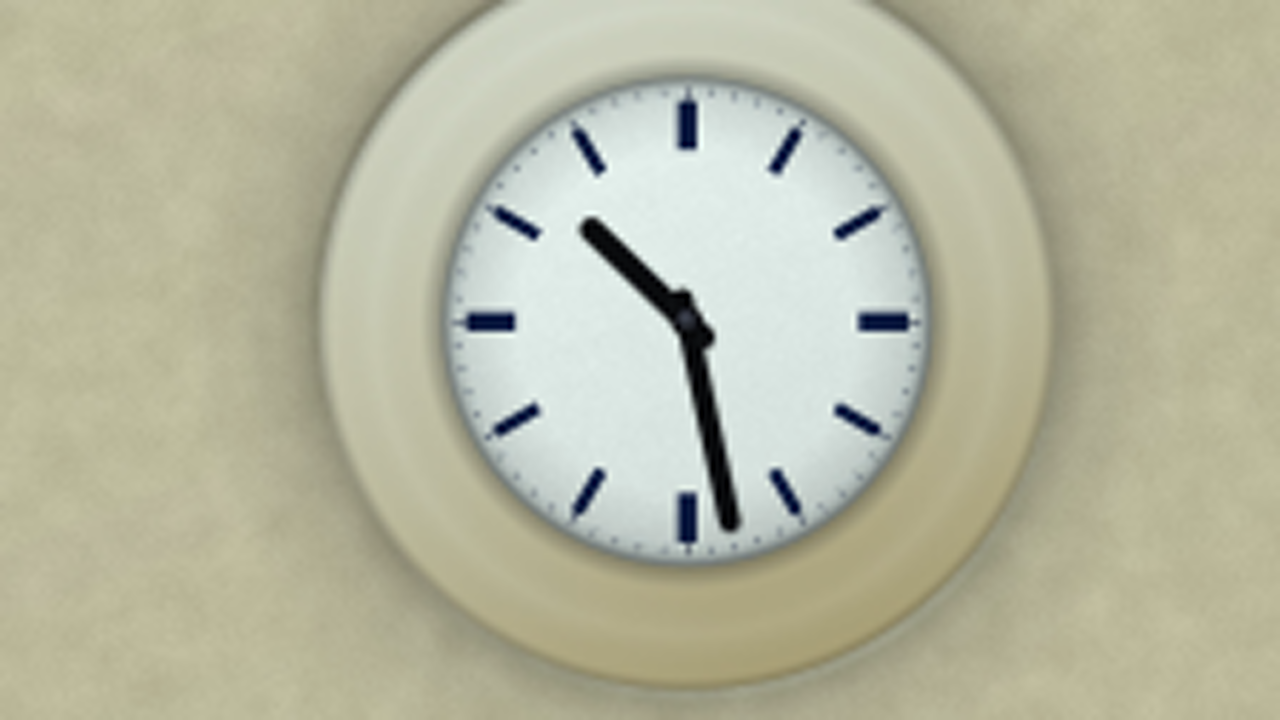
10:28
